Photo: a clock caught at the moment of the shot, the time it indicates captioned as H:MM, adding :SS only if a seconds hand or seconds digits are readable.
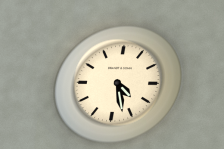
4:27
